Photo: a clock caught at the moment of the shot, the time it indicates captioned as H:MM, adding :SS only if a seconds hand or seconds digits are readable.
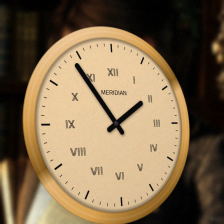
1:54
